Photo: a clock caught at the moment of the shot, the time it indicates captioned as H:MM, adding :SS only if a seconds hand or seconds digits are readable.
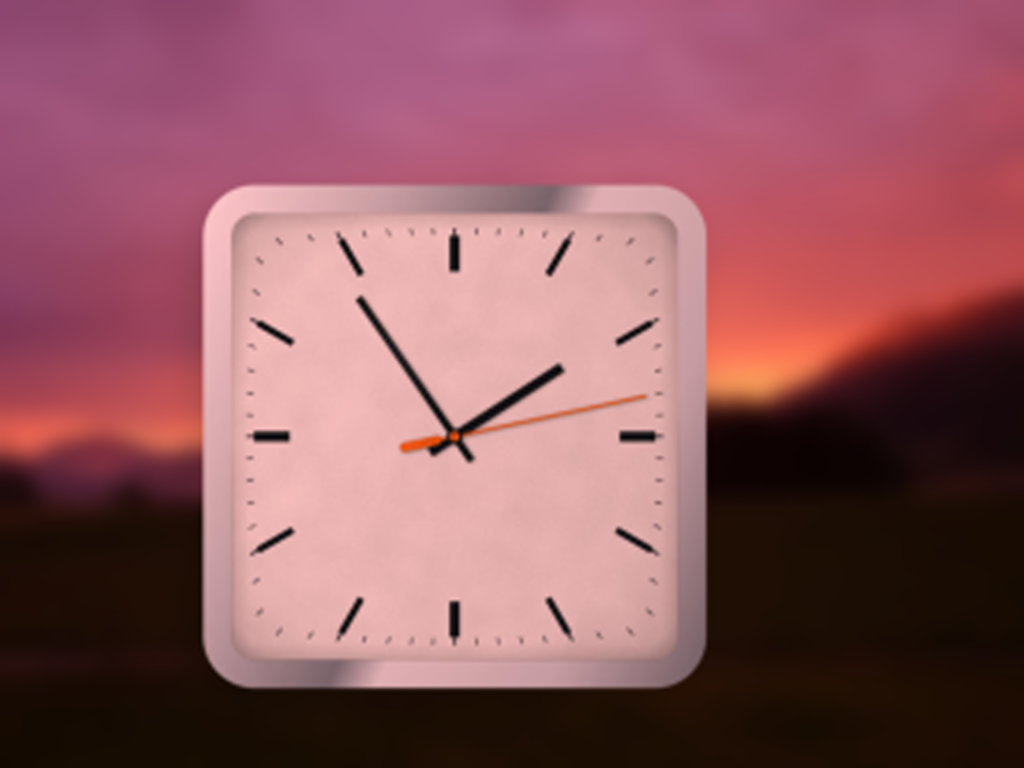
1:54:13
